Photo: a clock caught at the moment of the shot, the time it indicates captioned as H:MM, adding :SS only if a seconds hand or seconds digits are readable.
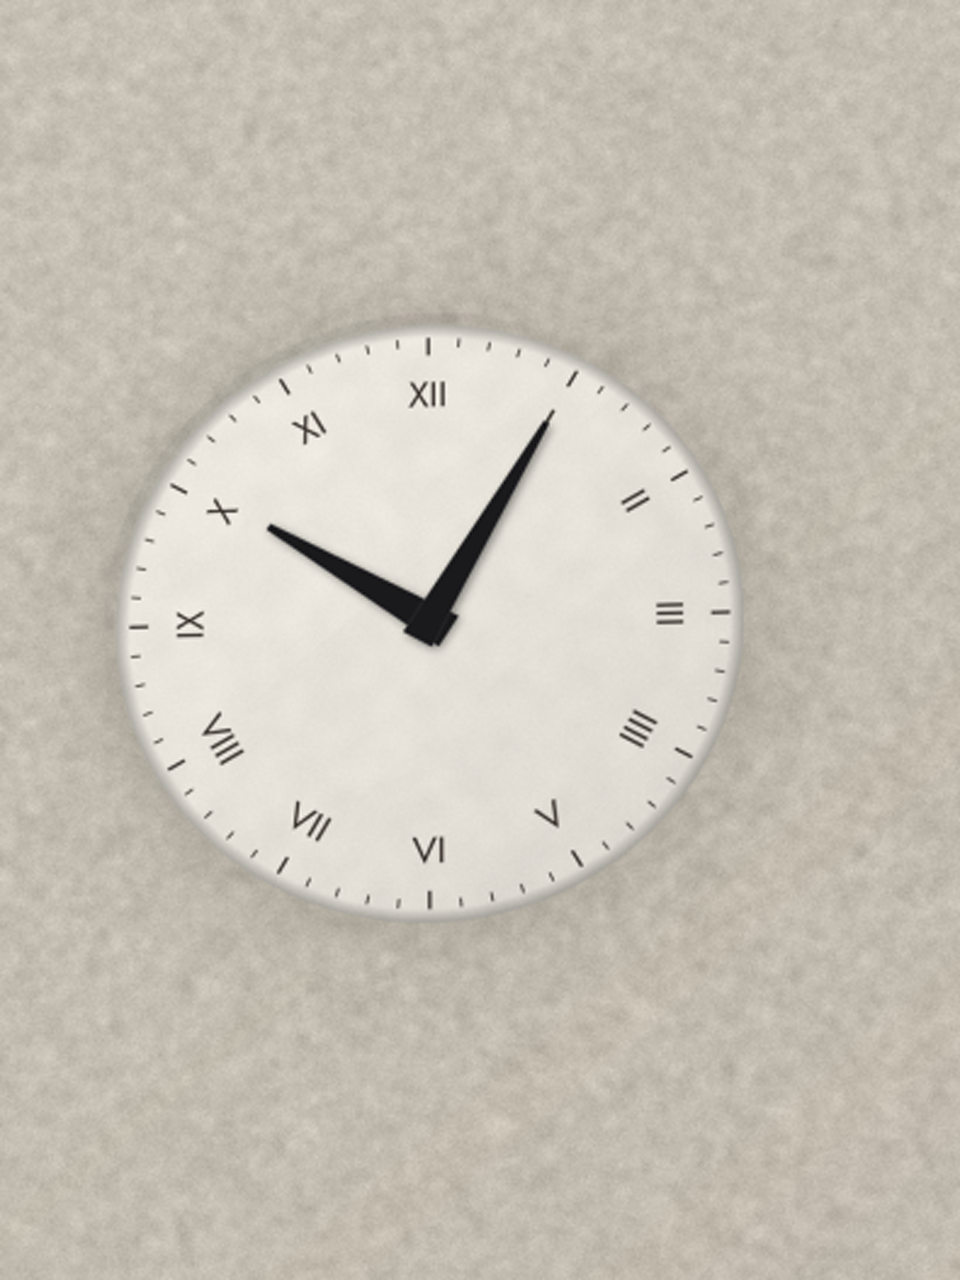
10:05
